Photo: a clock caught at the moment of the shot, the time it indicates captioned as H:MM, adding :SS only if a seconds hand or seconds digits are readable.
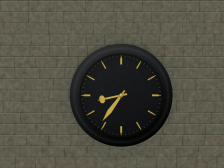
8:36
